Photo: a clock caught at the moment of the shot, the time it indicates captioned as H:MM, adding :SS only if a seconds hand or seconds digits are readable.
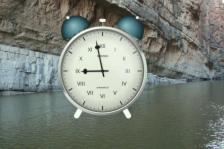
8:58
